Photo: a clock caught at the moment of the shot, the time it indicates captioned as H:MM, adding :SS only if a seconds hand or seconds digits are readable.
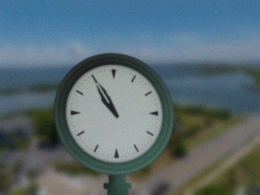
10:55
